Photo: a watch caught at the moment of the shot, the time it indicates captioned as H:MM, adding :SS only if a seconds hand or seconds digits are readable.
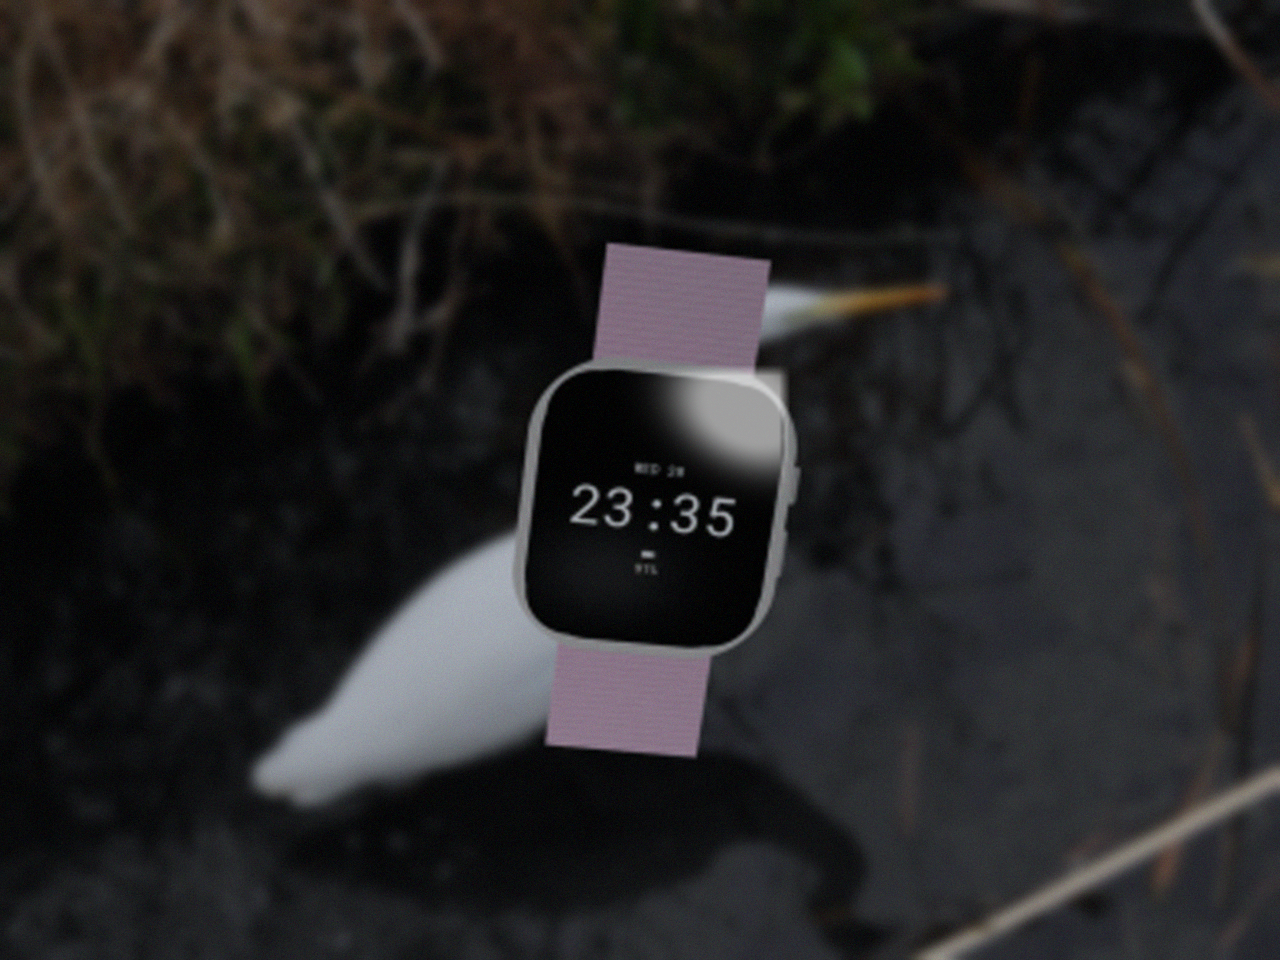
23:35
